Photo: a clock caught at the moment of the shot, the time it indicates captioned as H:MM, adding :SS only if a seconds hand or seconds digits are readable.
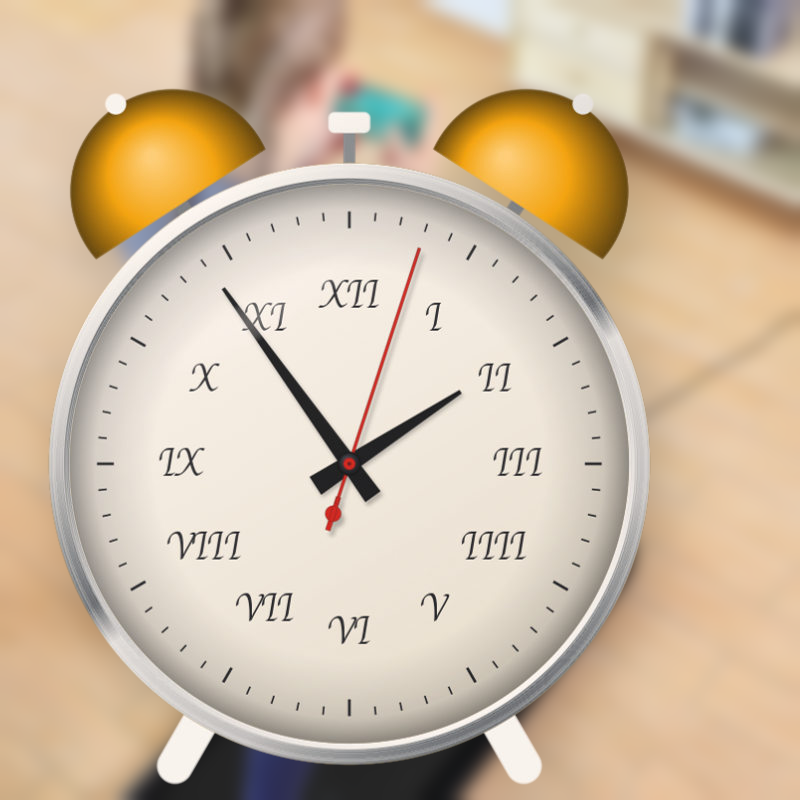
1:54:03
